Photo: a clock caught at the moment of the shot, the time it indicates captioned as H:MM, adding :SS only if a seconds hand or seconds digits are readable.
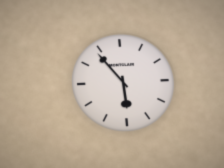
5:54
